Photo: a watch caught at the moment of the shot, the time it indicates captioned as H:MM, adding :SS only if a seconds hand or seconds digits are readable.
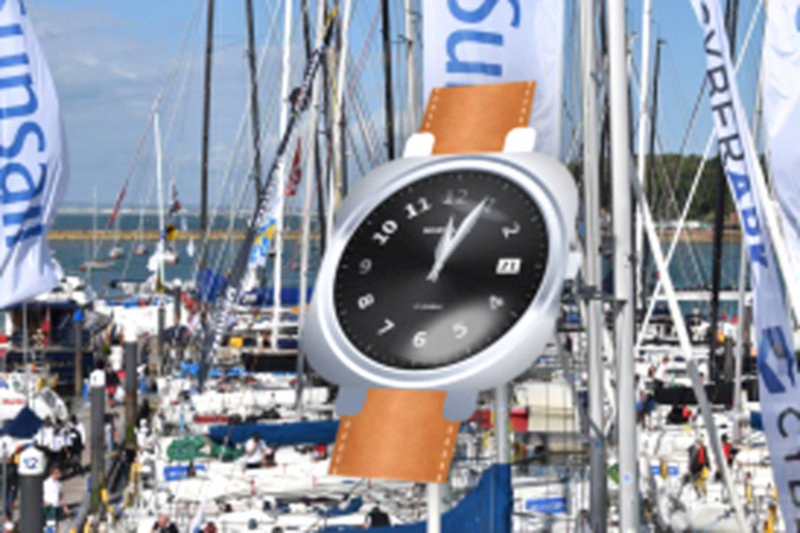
12:04
